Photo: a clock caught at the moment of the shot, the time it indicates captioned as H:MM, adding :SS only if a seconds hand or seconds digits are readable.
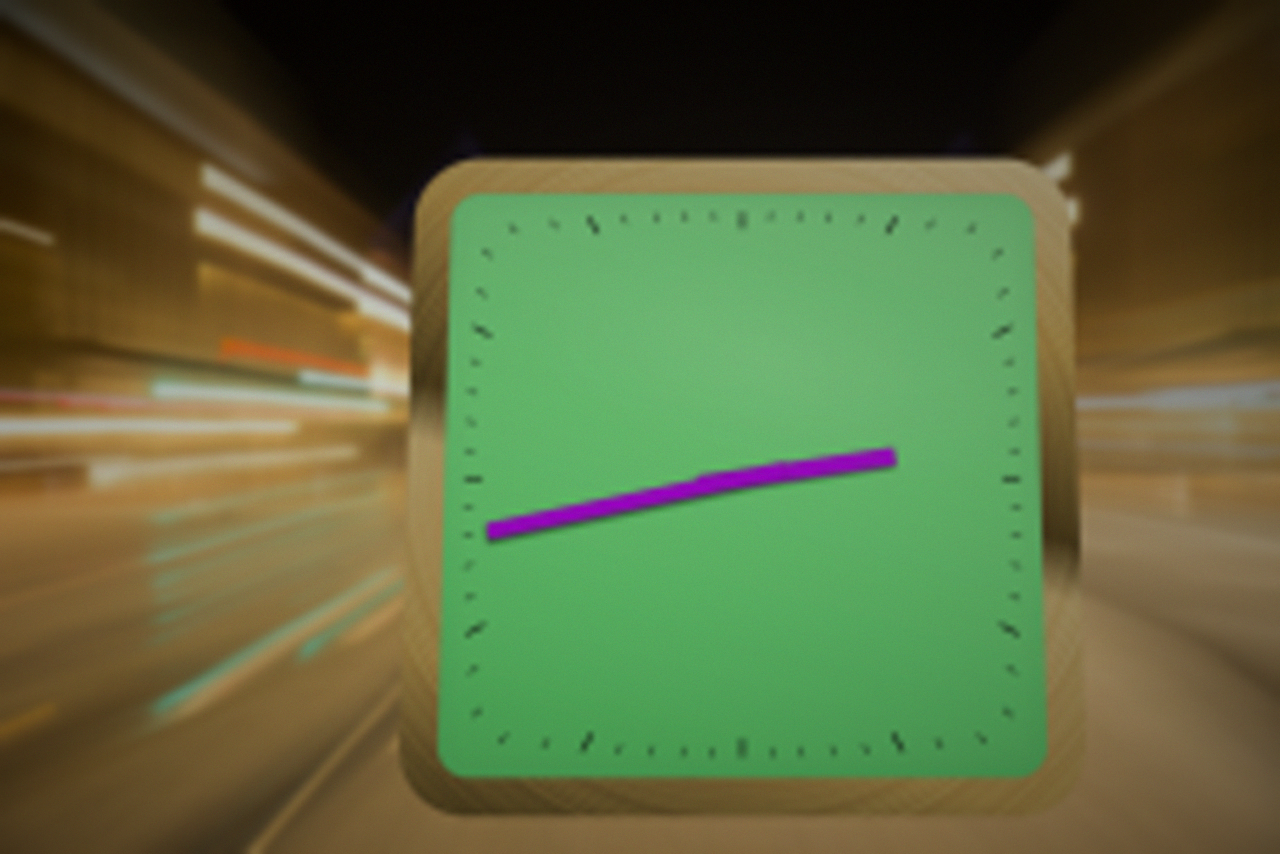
2:43
